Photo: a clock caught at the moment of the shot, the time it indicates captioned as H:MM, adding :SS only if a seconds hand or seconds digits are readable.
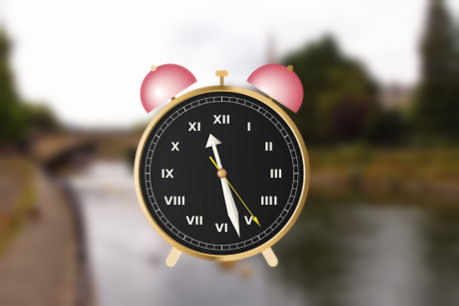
11:27:24
